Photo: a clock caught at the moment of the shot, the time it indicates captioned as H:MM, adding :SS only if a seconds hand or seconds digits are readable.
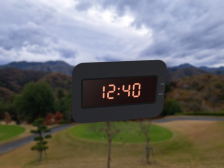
12:40
